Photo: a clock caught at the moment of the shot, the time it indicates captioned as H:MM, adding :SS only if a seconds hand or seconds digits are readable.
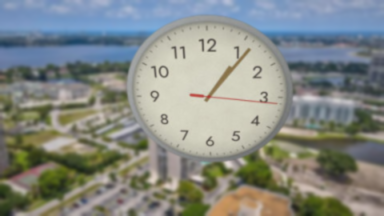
1:06:16
